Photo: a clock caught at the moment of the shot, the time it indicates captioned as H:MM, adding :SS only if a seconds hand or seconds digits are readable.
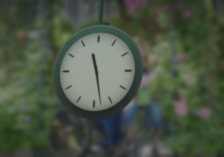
11:28
